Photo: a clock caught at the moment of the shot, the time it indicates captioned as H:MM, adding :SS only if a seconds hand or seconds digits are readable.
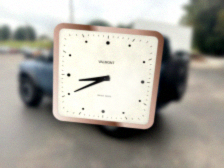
8:40
